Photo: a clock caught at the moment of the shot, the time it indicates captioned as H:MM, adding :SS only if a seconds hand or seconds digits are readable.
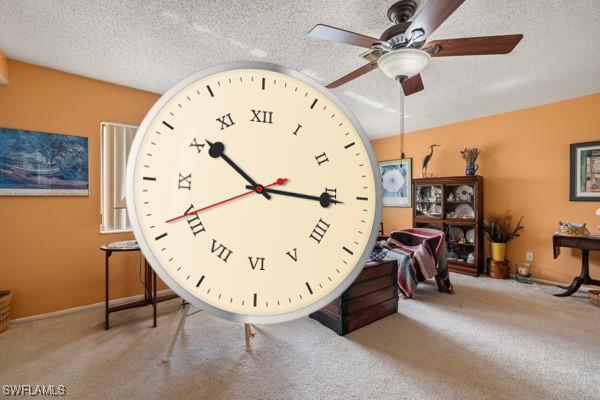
10:15:41
